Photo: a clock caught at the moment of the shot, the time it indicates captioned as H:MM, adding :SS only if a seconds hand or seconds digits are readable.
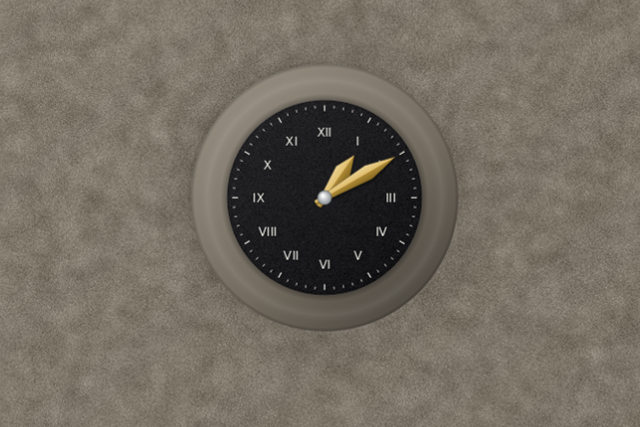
1:10
